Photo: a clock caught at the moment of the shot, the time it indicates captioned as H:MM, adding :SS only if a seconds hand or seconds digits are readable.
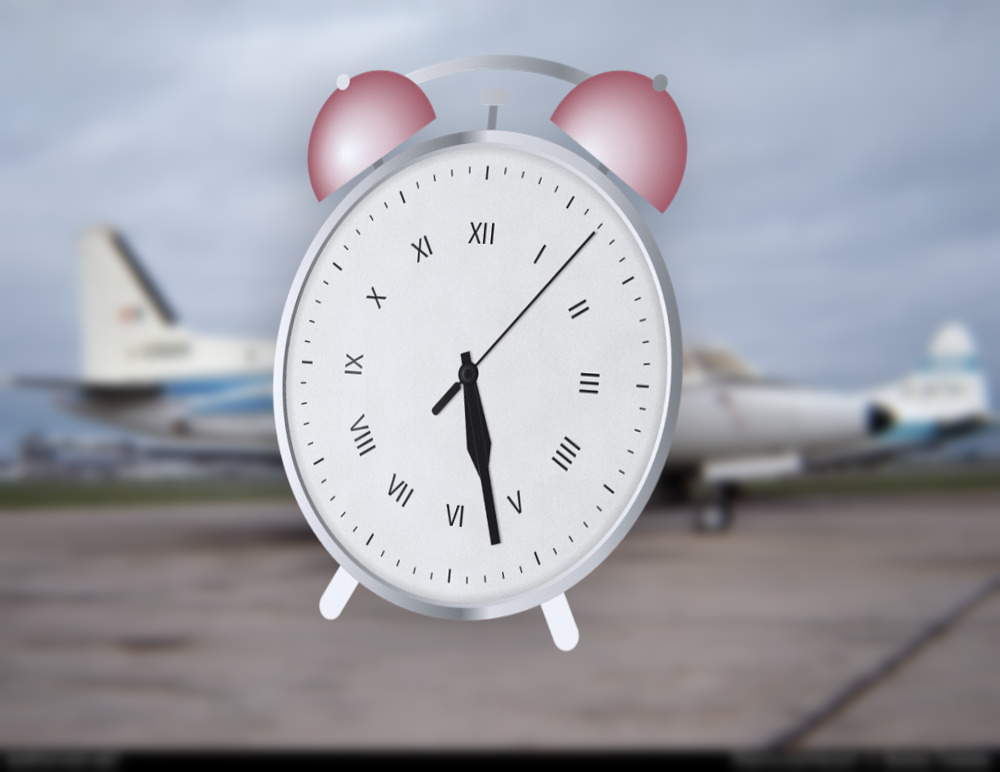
5:27:07
